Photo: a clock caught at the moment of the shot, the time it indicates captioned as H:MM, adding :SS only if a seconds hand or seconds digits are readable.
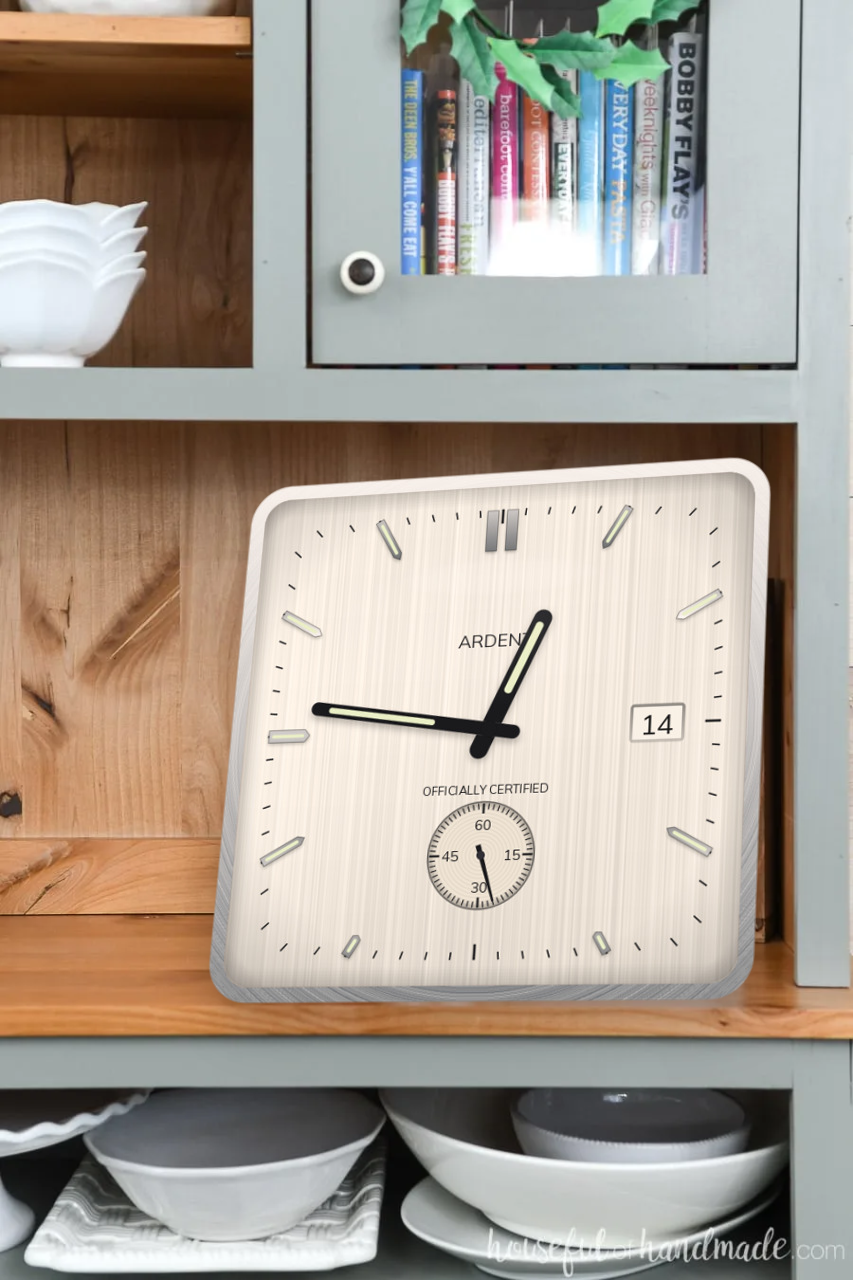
12:46:27
